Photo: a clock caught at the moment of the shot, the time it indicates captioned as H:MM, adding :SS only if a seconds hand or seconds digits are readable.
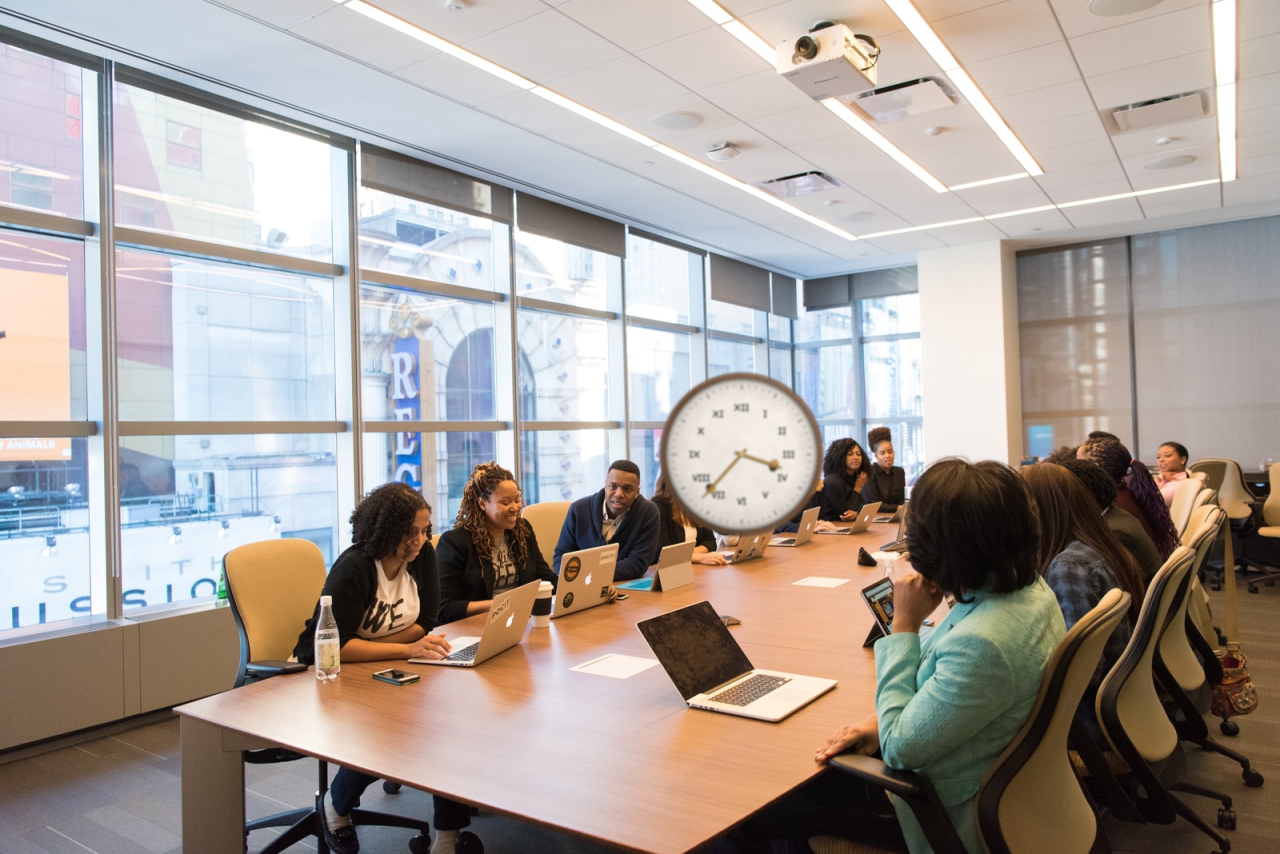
3:37
